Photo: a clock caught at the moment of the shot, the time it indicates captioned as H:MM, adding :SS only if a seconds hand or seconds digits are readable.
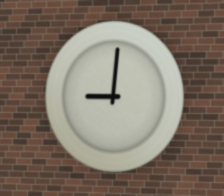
9:01
